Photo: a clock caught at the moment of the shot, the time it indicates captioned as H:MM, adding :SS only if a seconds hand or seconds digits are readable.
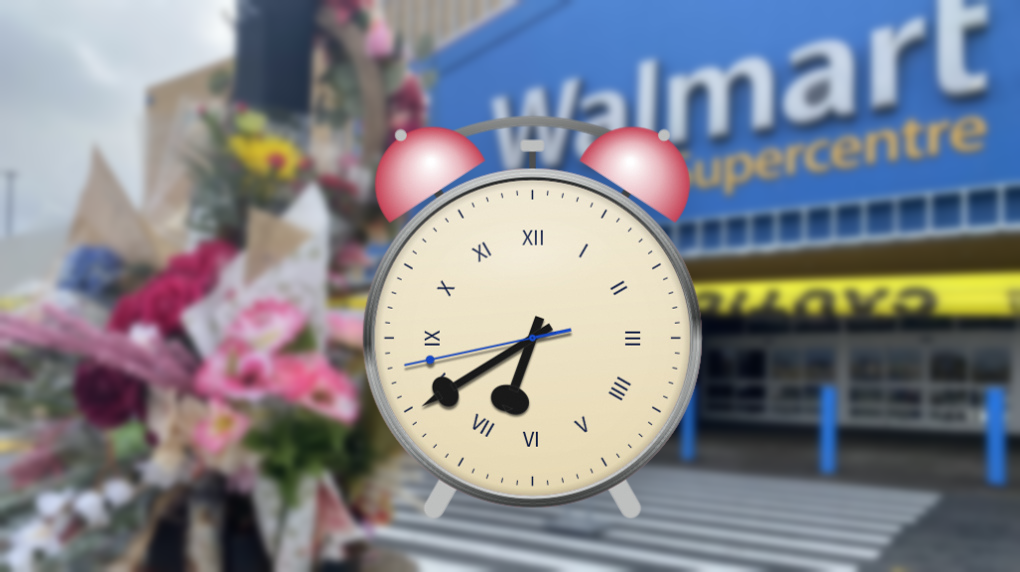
6:39:43
